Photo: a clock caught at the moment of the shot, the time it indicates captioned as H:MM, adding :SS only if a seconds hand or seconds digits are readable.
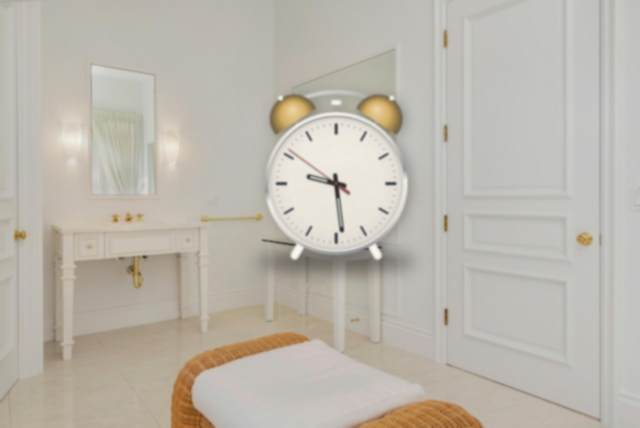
9:28:51
